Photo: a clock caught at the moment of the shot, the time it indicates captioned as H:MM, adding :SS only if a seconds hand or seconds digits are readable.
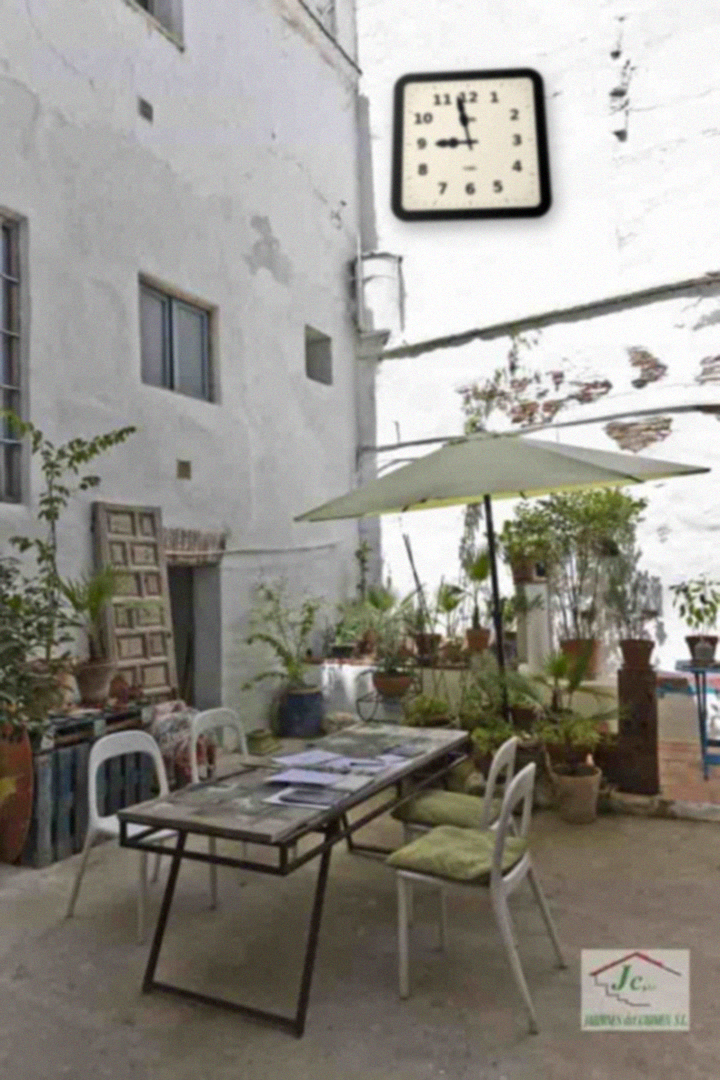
8:58
